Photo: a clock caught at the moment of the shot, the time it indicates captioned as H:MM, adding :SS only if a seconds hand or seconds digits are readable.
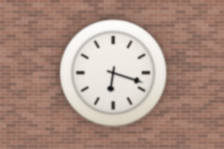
6:18
